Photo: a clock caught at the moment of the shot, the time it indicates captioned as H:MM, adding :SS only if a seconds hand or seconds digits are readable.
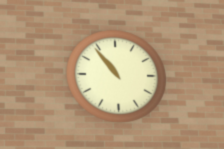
10:54
